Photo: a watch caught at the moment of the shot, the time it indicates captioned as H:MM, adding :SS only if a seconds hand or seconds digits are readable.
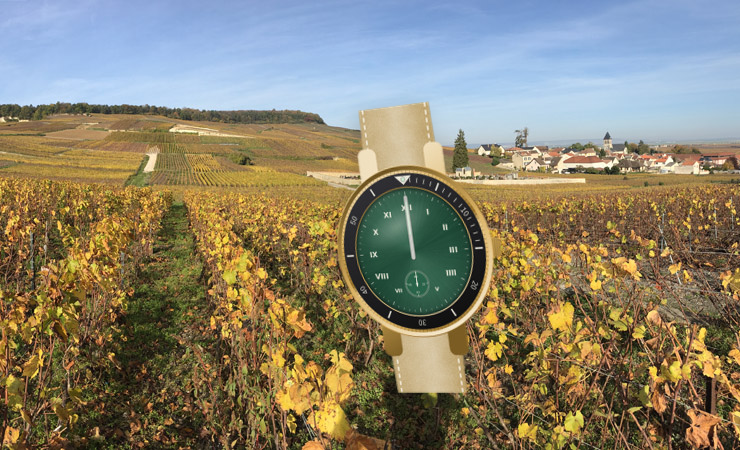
12:00
